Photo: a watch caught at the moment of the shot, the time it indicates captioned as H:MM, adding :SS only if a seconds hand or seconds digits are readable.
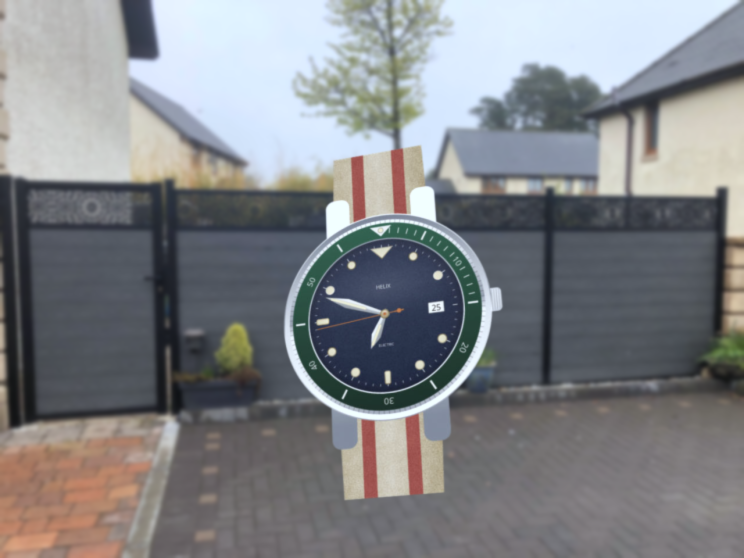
6:48:44
